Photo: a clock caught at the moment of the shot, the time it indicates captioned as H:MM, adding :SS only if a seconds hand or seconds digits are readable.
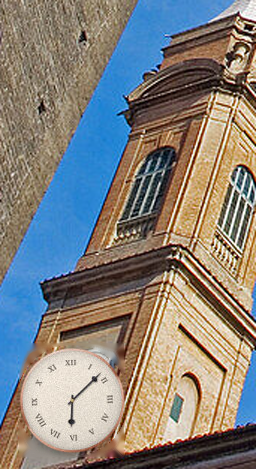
6:08
